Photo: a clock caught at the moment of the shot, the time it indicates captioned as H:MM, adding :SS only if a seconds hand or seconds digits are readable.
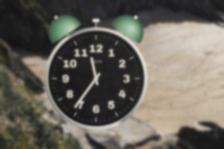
11:36
